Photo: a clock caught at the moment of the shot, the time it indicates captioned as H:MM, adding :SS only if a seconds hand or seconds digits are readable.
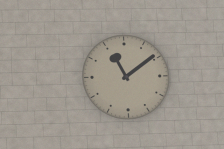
11:09
